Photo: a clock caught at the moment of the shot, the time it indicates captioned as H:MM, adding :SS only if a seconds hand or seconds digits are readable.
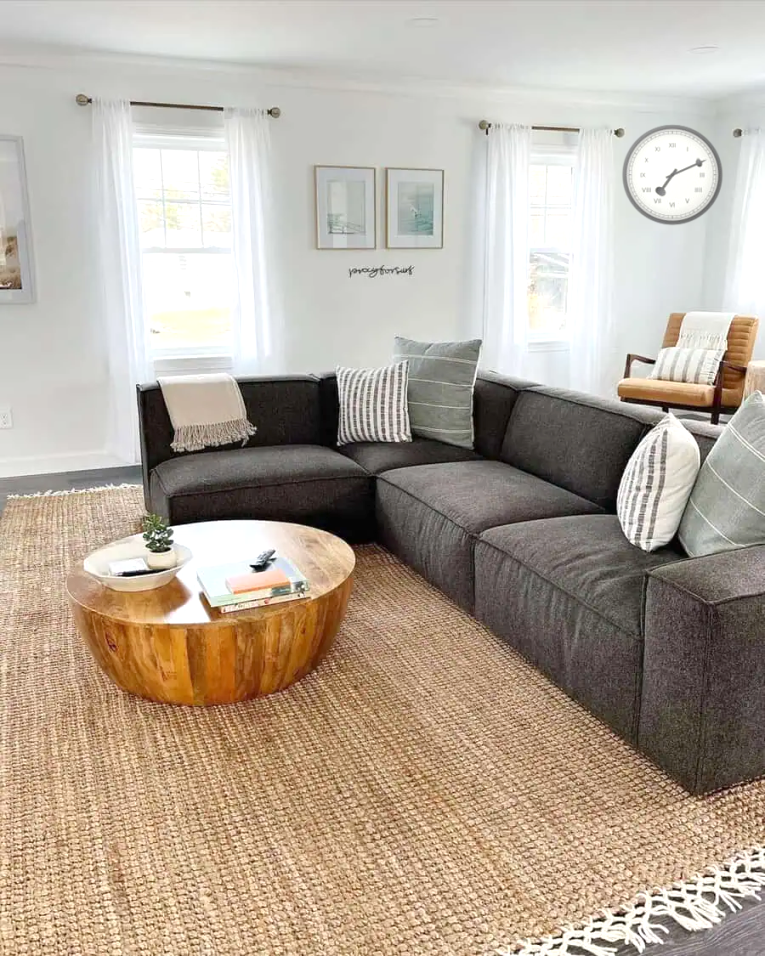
7:11
